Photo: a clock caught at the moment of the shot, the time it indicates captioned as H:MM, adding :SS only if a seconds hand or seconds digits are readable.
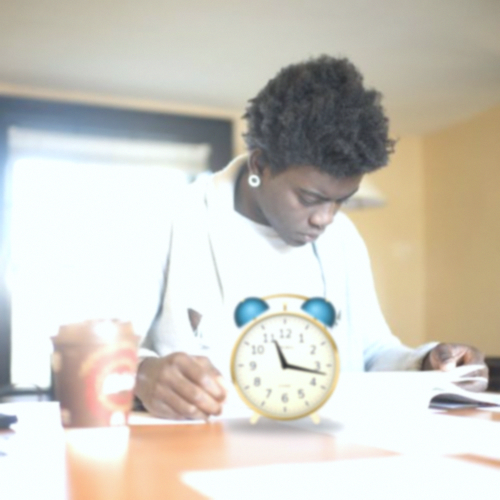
11:17
